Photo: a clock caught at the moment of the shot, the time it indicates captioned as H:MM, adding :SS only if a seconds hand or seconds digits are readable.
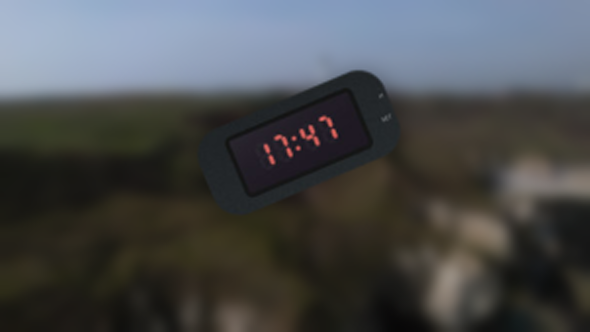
17:47
